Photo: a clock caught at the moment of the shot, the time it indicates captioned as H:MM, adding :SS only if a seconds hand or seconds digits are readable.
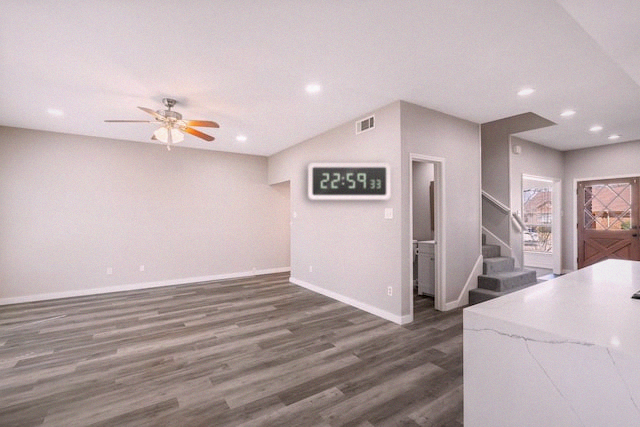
22:59
